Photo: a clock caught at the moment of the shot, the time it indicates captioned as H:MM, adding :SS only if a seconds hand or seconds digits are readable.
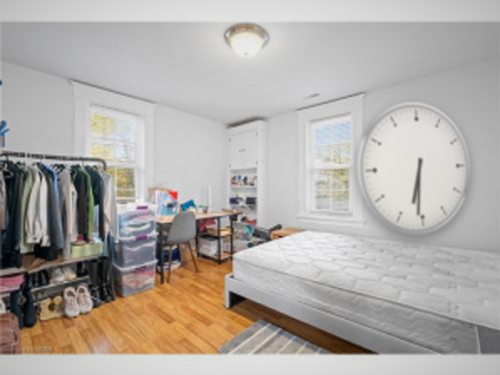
6:31
